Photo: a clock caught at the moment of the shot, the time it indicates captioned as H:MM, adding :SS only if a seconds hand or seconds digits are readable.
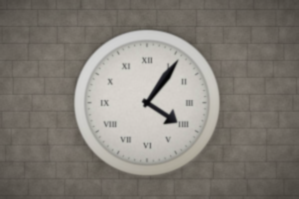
4:06
